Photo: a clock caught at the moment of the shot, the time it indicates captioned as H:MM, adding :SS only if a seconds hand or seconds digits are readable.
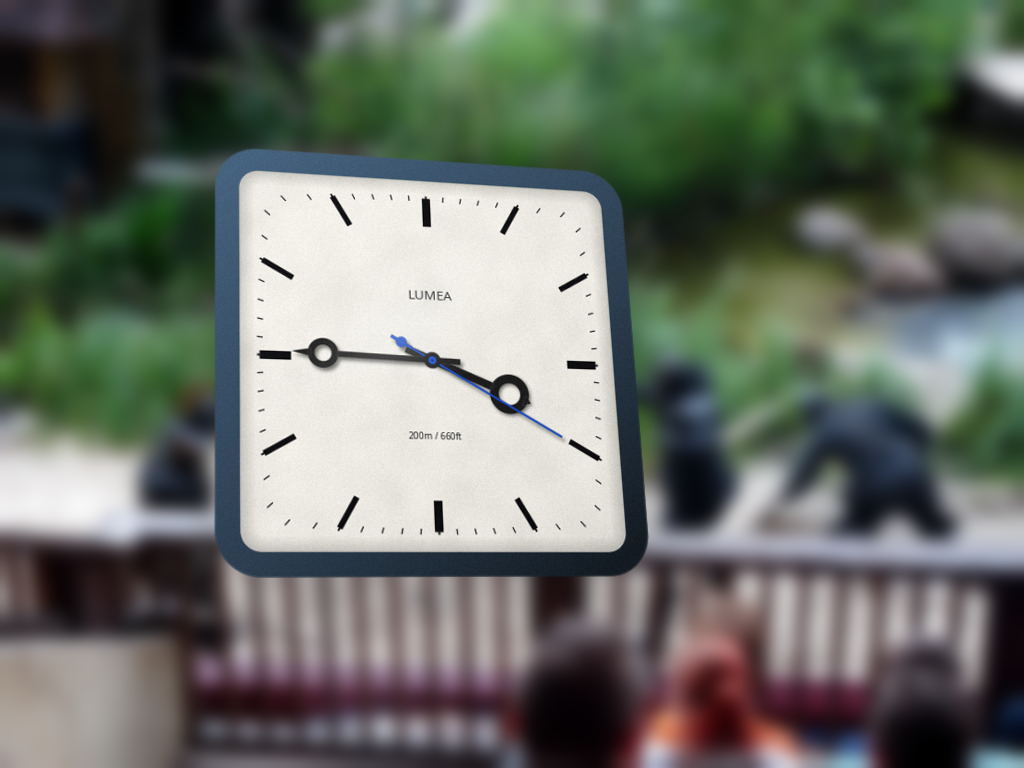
3:45:20
